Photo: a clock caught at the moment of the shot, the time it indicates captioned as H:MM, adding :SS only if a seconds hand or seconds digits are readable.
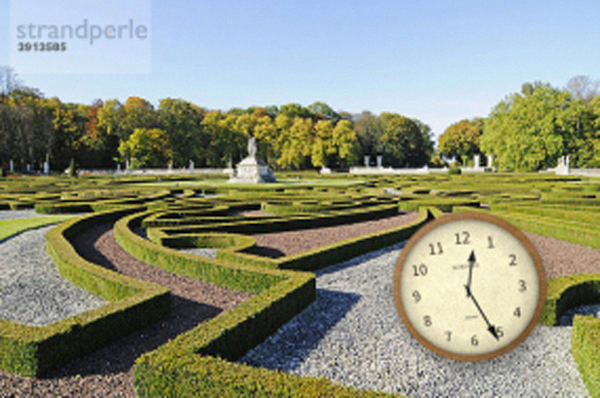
12:26
